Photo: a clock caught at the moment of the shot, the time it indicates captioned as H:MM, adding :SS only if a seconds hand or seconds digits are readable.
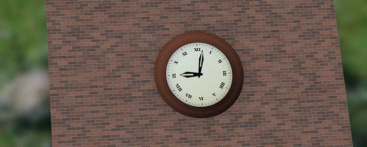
9:02
